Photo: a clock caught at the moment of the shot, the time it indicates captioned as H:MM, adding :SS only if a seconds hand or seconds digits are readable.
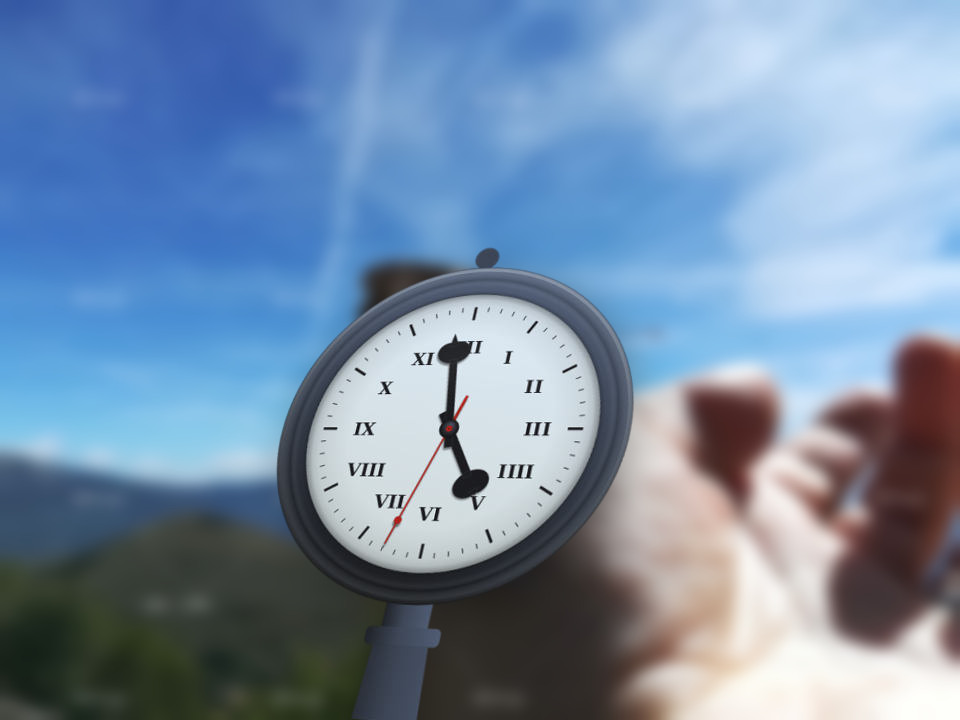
4:58:33
